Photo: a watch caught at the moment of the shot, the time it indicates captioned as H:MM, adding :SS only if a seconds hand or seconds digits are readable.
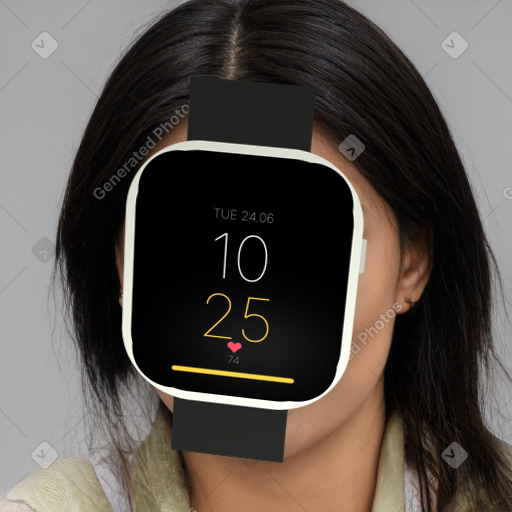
10:25
